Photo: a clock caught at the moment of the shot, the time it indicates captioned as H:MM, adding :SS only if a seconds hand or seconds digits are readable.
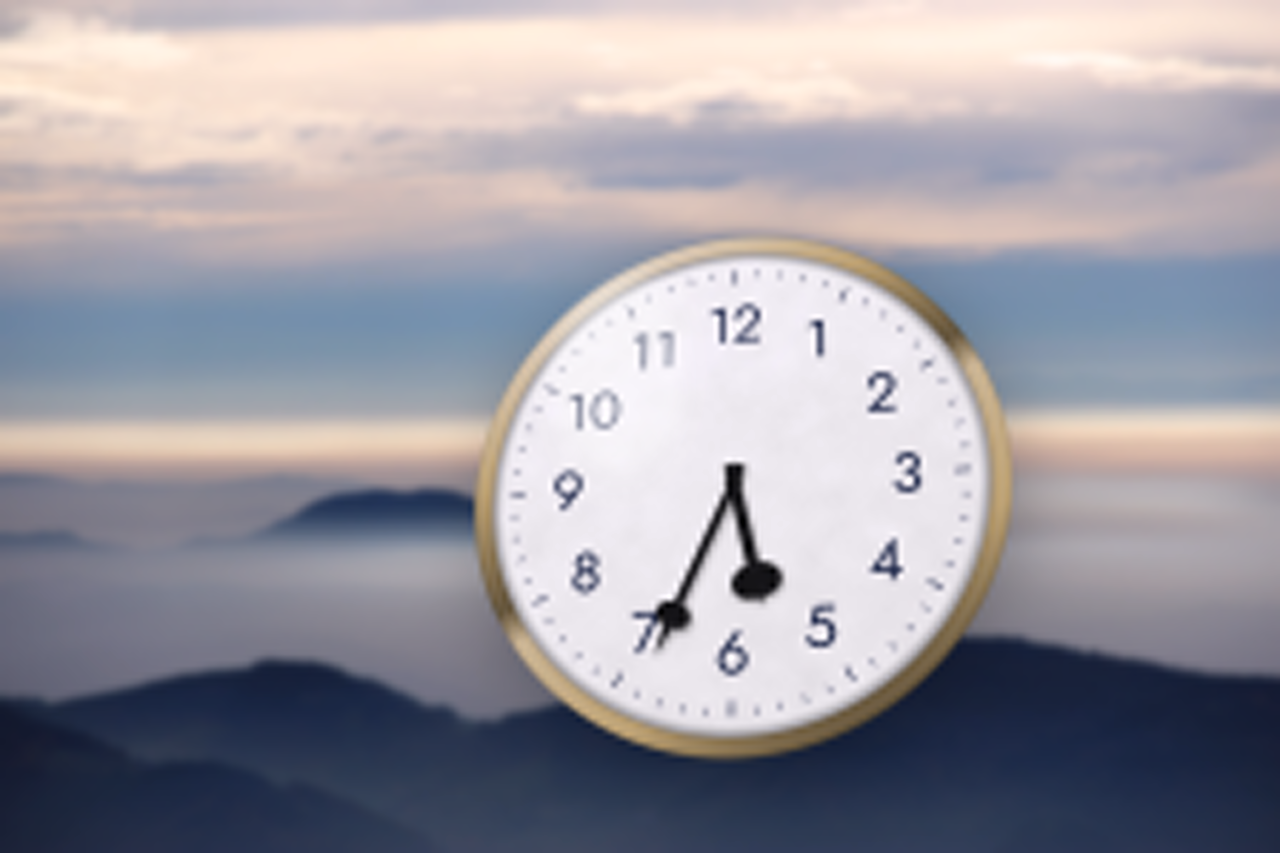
5:34
